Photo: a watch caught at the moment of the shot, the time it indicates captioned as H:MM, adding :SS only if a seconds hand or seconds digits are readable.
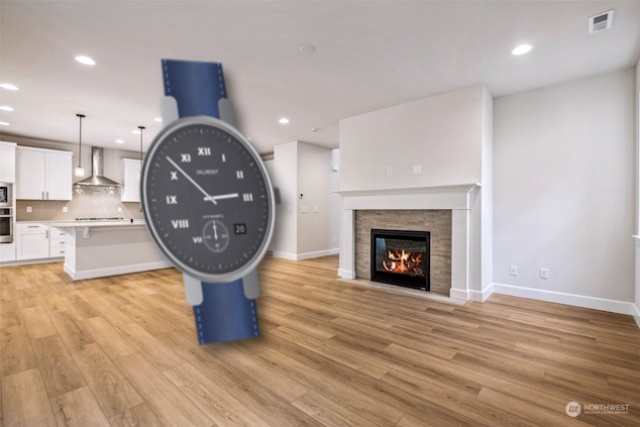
2:52
